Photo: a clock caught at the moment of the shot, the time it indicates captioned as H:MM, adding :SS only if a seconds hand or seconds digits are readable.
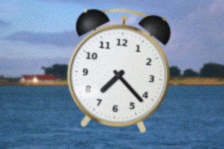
7:22
